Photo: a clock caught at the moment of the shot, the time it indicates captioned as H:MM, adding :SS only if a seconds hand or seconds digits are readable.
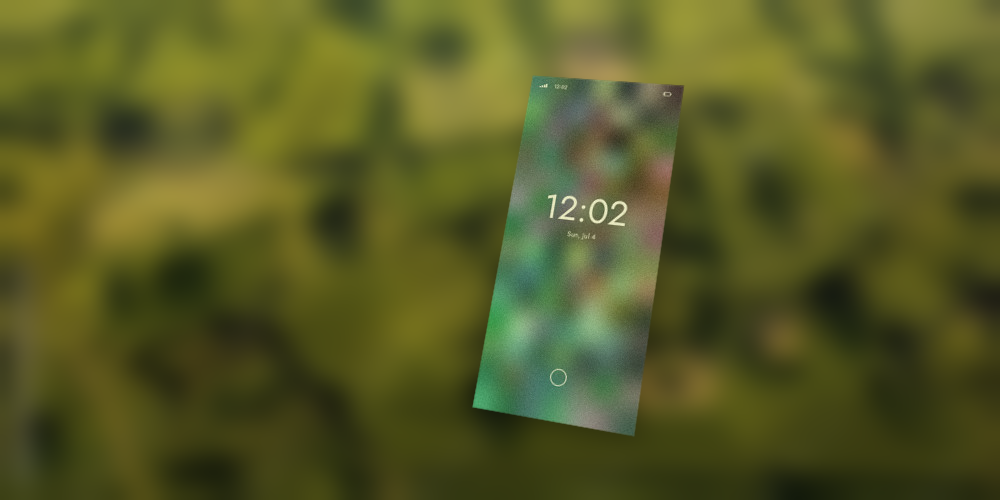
12:02
